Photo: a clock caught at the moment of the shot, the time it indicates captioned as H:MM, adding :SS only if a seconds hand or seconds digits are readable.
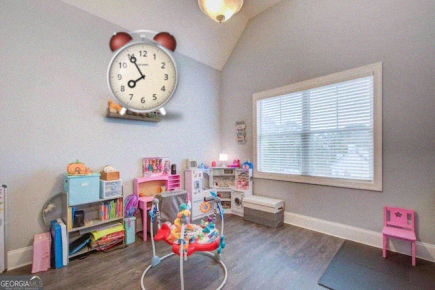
7:55
